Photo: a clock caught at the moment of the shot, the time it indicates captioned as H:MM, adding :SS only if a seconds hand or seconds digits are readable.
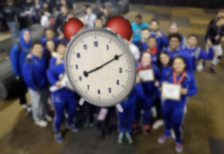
8:10
